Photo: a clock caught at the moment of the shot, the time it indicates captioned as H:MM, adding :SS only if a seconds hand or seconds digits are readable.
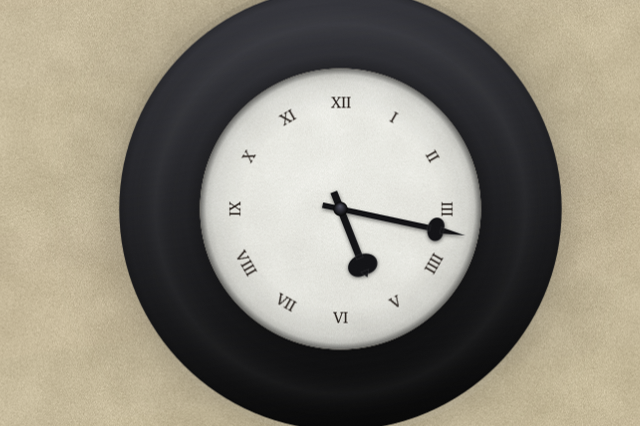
5:17
